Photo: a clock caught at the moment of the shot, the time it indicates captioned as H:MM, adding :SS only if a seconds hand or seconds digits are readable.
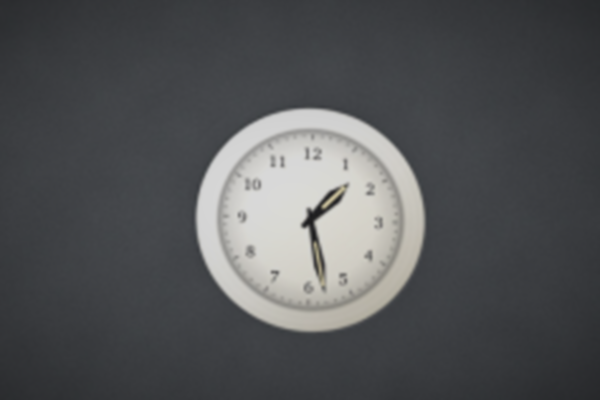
1:28
